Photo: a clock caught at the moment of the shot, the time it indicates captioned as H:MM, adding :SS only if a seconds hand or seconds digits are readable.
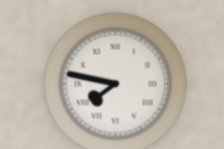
7:47
